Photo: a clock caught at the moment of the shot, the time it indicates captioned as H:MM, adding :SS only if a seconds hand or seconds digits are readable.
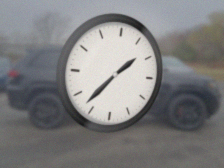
1:37
